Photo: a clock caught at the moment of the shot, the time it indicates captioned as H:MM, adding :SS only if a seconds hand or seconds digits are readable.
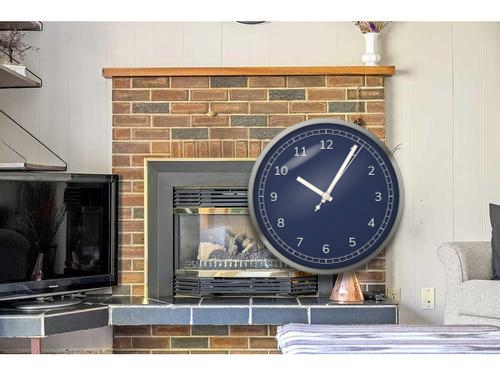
10:05:06
